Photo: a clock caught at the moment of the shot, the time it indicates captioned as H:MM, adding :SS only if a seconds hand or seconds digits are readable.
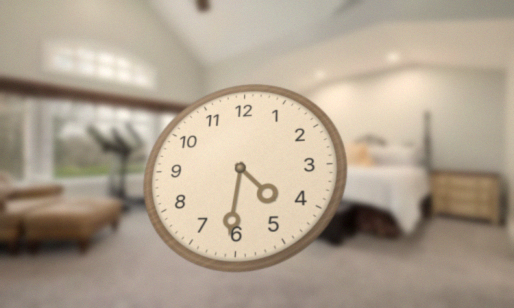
4:31
